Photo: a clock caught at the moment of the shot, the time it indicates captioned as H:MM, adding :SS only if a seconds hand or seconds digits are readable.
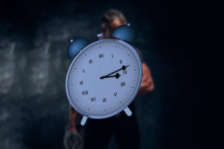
3:13
